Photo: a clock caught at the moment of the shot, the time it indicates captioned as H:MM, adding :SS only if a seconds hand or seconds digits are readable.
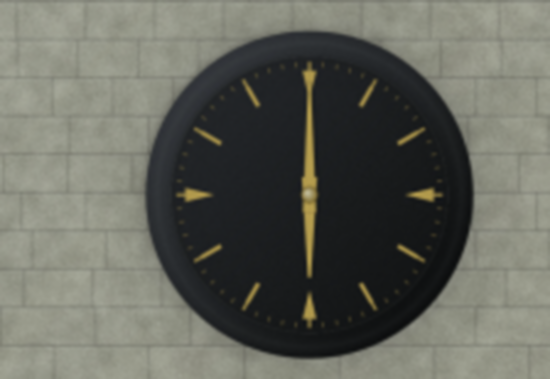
6:00
